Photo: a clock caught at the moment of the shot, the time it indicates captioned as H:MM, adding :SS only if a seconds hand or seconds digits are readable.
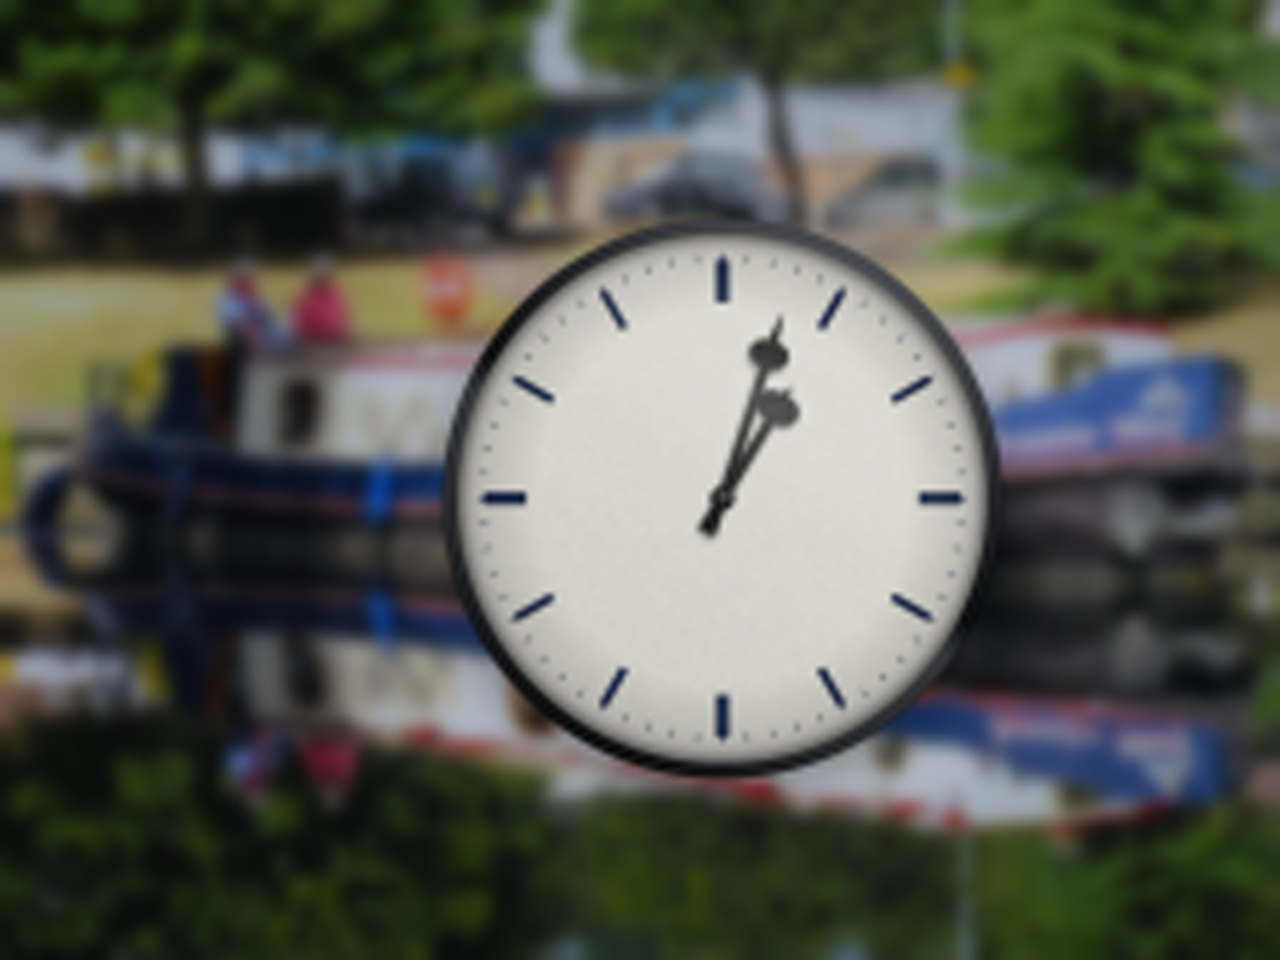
1:03
